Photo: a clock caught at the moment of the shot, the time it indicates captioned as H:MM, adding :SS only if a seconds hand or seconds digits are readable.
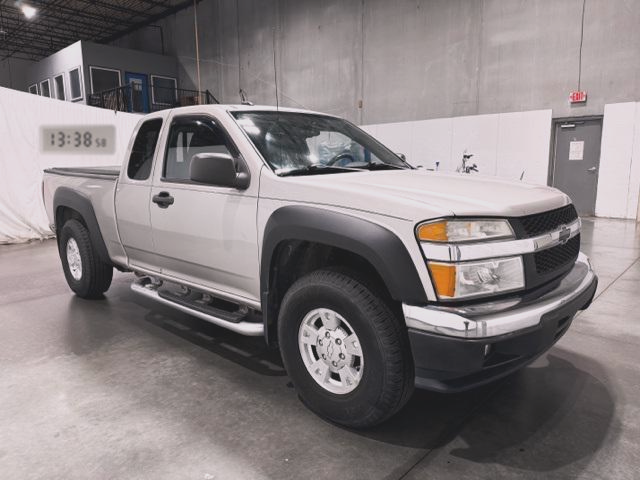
13:38
